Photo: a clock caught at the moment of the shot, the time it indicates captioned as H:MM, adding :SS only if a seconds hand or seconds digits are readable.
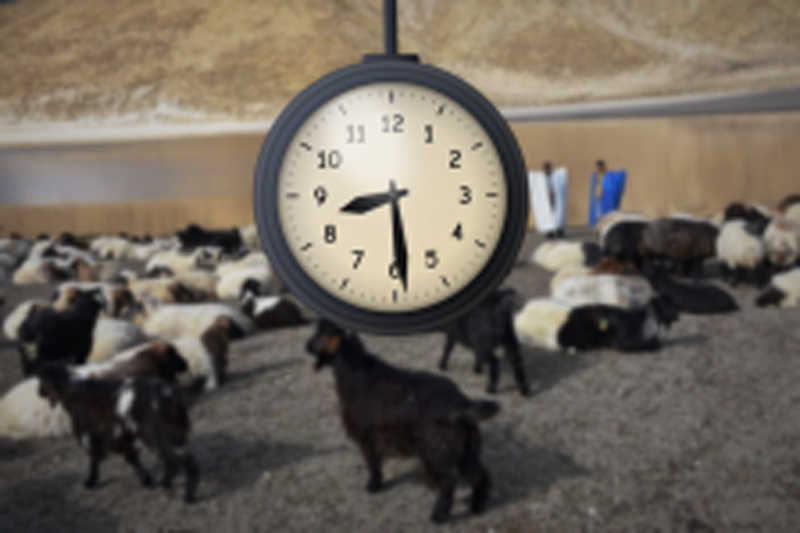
8:29
